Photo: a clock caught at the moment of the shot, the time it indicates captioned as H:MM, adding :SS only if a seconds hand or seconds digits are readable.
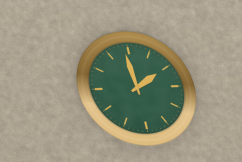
1:59
